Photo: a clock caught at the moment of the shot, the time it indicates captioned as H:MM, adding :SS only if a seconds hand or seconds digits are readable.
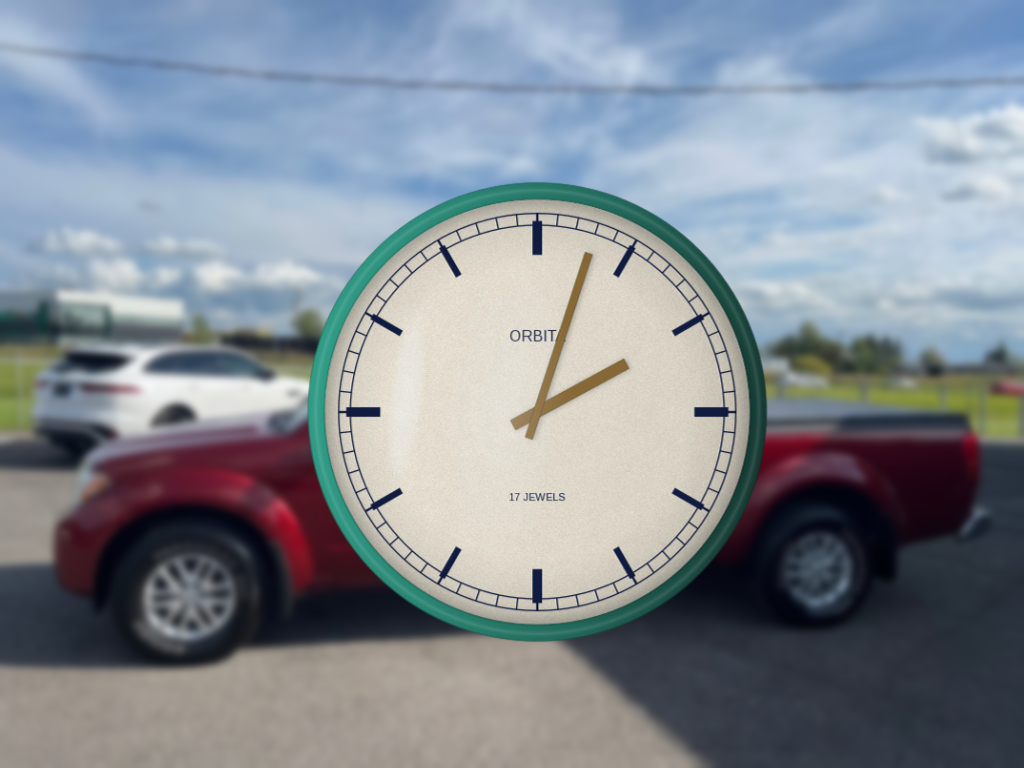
2:03
